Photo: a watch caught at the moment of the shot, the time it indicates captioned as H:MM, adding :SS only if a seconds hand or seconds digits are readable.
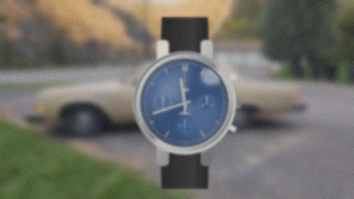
11:42
